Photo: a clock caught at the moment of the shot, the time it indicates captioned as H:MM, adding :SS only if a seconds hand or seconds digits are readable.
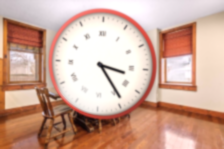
3:24
